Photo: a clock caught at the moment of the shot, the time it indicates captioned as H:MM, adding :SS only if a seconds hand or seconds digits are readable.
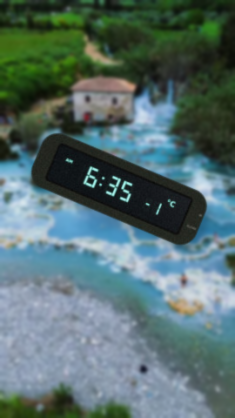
6:35
